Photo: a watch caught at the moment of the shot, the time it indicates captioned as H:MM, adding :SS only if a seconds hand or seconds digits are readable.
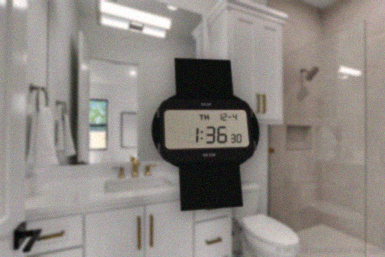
1:36
